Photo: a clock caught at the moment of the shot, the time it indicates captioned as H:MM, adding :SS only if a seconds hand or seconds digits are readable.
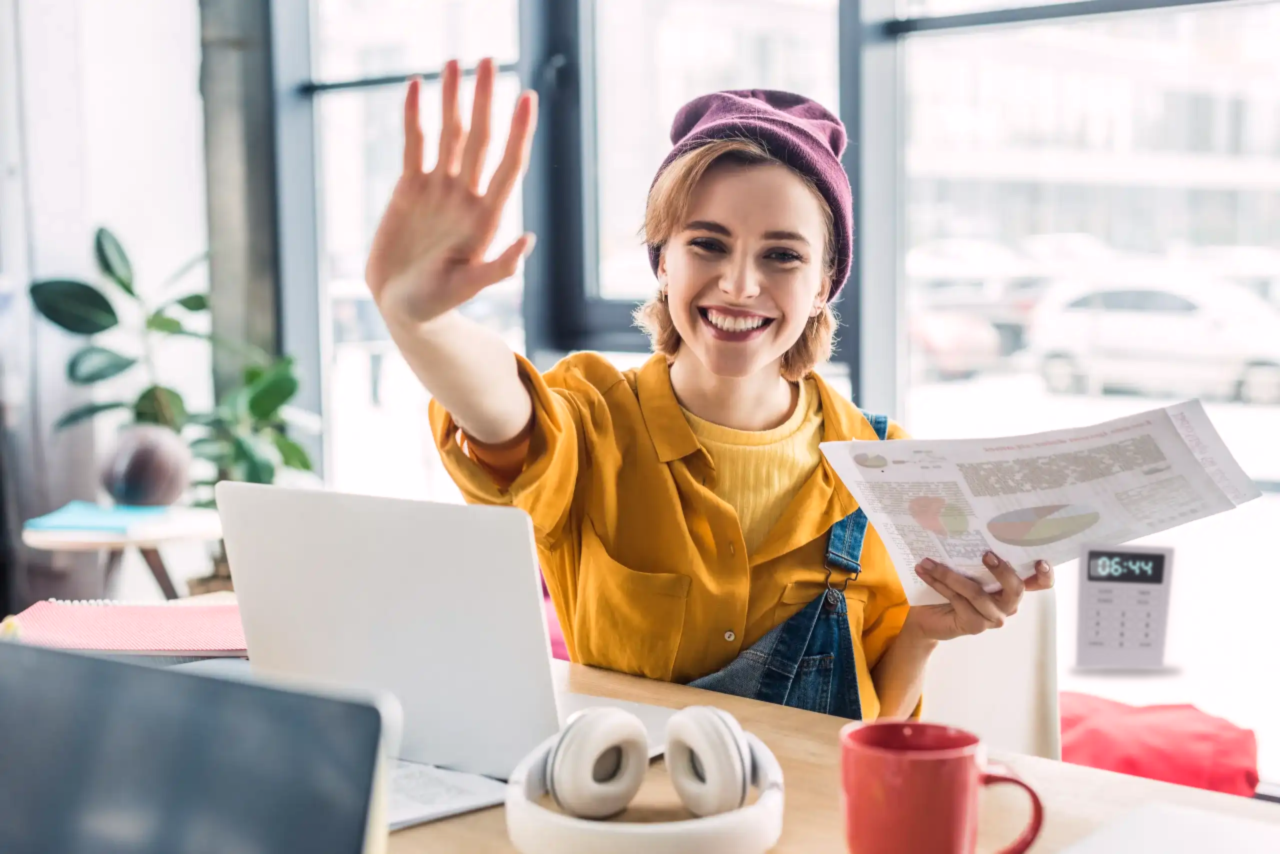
6:44
